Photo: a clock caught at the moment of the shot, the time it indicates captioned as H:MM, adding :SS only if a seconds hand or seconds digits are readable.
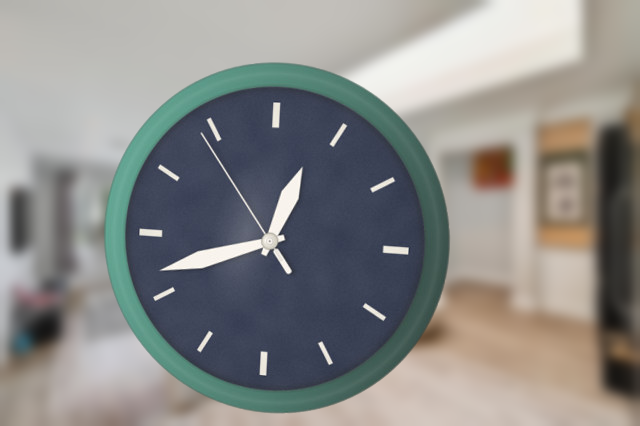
12:41:54
